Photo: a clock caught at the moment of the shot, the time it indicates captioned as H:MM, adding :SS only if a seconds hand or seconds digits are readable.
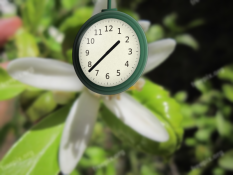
1:38
